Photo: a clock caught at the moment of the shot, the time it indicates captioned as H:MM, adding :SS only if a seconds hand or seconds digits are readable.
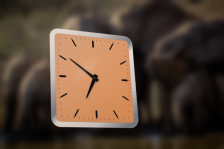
6:51
